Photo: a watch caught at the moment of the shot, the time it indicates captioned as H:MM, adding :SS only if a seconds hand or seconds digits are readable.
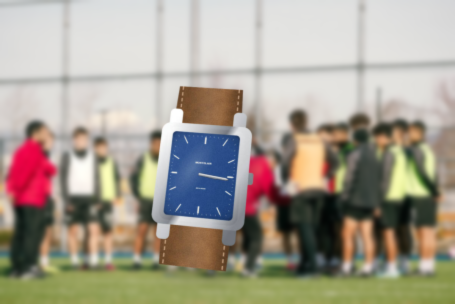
3:16
